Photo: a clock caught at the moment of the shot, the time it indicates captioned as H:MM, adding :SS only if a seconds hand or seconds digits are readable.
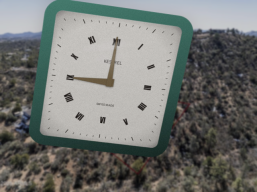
9:00
